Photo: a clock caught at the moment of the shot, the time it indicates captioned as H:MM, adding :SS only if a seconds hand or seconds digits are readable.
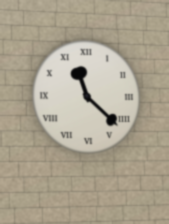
11:22
